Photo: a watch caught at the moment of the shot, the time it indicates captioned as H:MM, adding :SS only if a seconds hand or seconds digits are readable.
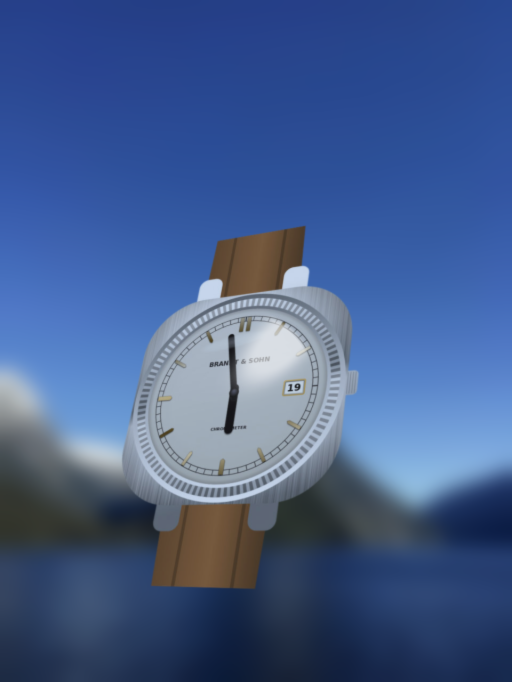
5:58
